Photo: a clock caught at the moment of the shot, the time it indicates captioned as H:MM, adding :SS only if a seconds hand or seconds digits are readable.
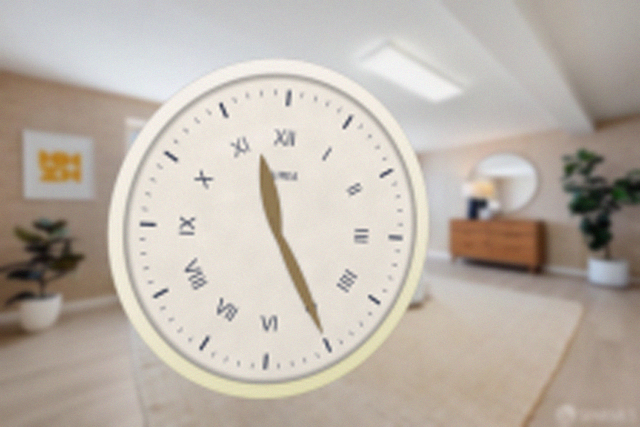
11:25
